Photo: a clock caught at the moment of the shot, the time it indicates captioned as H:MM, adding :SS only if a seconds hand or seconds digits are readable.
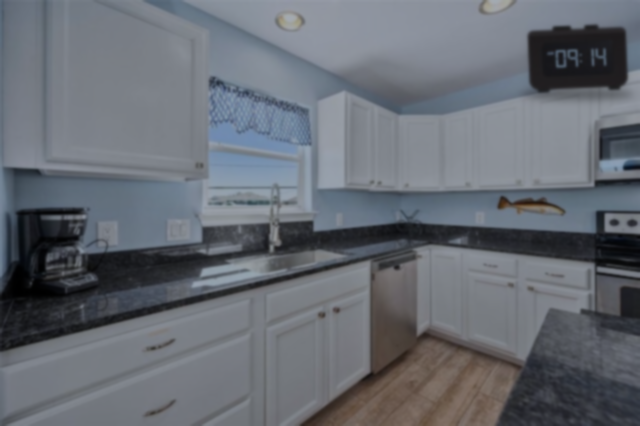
9:14
